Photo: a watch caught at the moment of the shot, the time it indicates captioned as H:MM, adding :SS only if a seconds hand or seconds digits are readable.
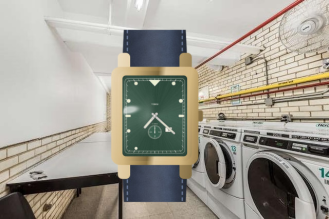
7:22
